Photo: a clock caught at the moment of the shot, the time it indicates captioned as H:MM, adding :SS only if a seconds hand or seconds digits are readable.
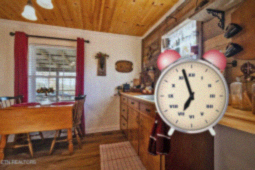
6:57
